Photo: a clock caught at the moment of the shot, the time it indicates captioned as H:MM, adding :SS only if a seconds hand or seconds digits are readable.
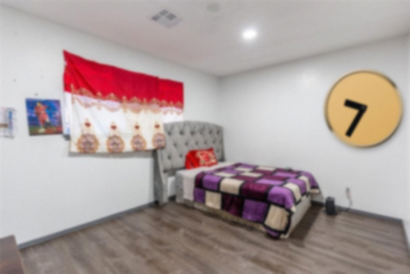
9:35
